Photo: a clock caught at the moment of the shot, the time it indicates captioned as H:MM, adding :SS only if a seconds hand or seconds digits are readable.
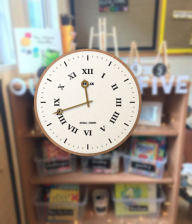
11:42
